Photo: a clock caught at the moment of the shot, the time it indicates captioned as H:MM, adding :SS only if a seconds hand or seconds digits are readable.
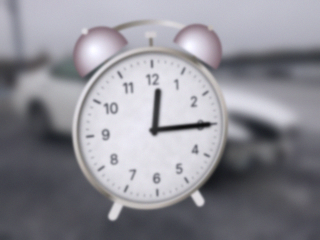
12:15
